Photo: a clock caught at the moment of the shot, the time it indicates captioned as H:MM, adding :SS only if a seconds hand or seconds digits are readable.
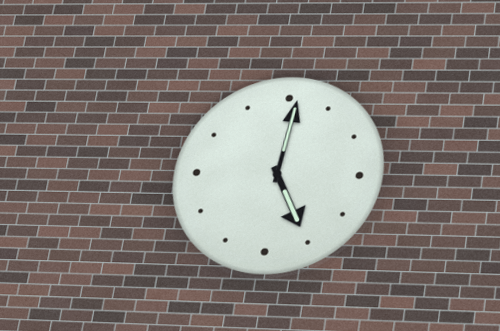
5:01
